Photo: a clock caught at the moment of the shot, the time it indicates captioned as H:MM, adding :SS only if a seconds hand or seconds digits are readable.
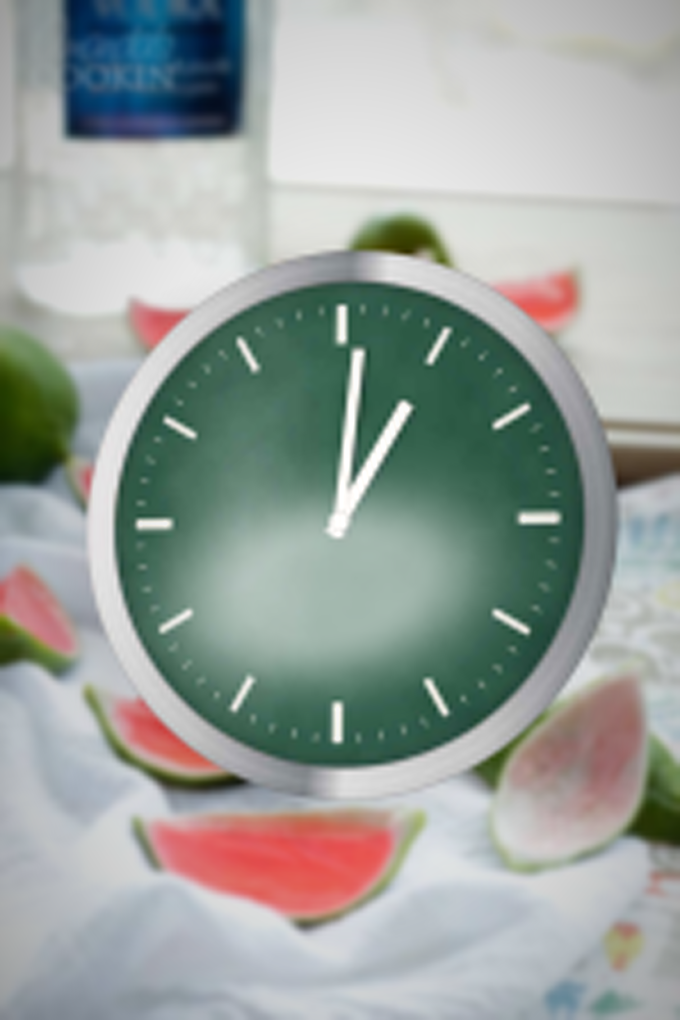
1:01
